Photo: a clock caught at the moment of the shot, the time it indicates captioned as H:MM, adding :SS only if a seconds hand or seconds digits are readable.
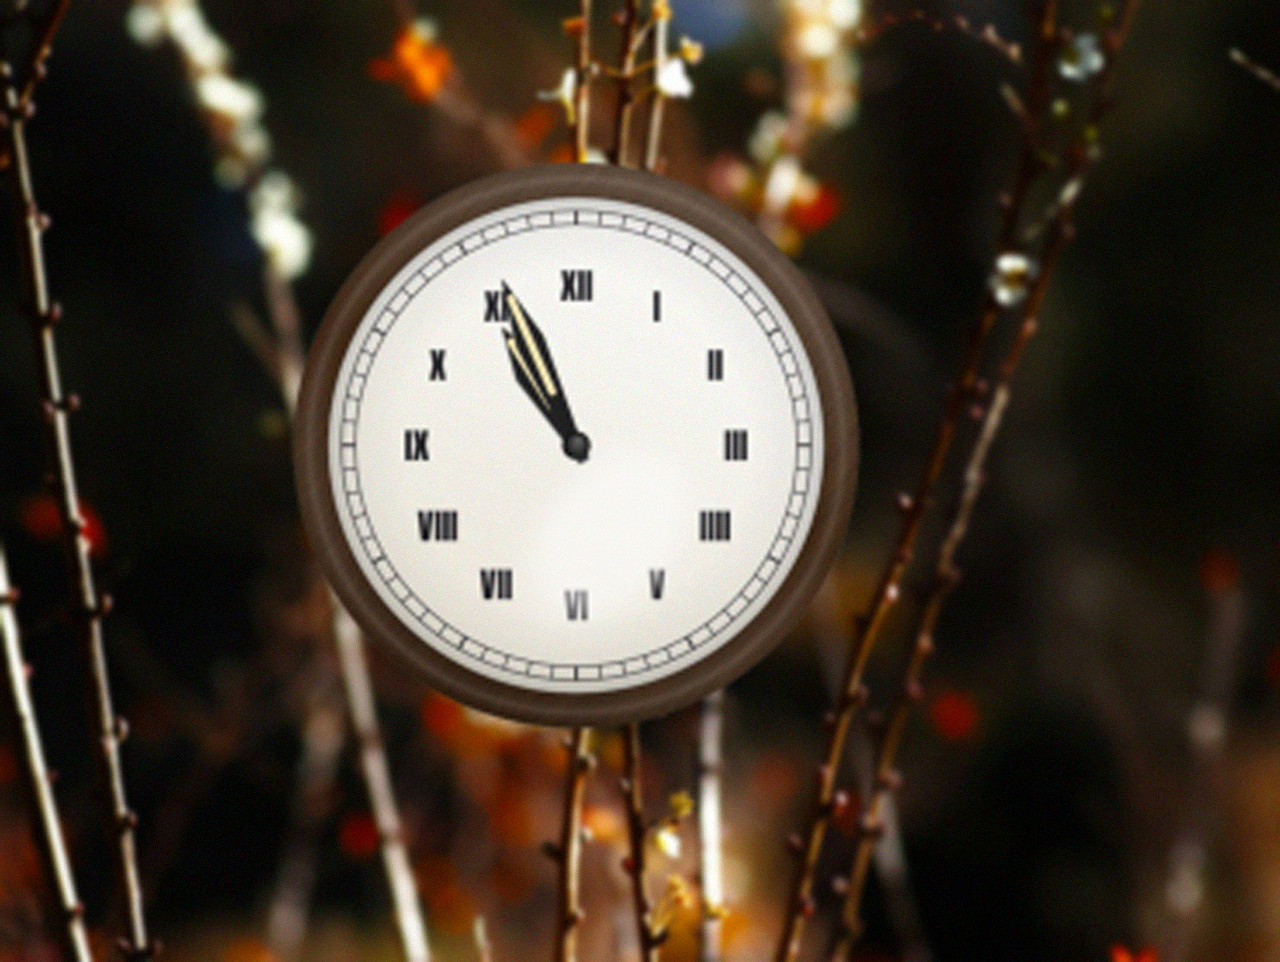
10:56
